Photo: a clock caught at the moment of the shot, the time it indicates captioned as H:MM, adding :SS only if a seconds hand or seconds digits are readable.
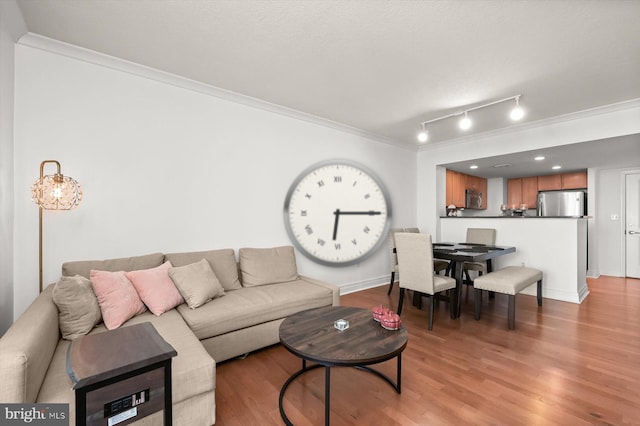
6:15
